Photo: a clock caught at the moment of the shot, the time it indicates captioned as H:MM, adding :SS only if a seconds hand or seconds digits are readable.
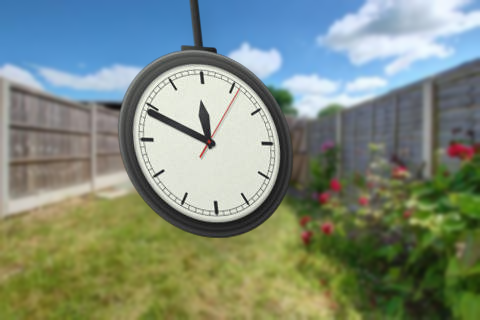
11:49:06
